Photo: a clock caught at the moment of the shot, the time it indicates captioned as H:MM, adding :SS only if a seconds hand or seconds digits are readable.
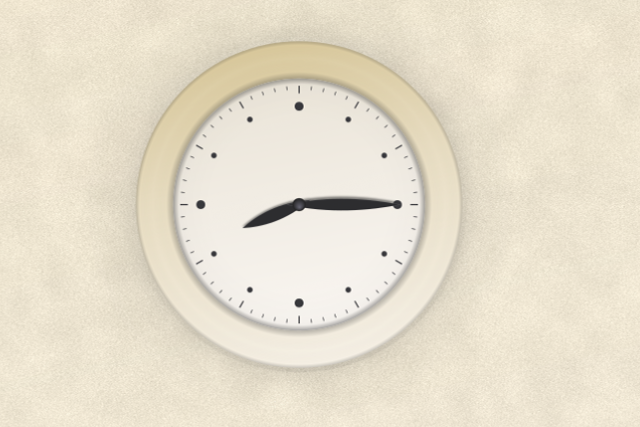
8:15
